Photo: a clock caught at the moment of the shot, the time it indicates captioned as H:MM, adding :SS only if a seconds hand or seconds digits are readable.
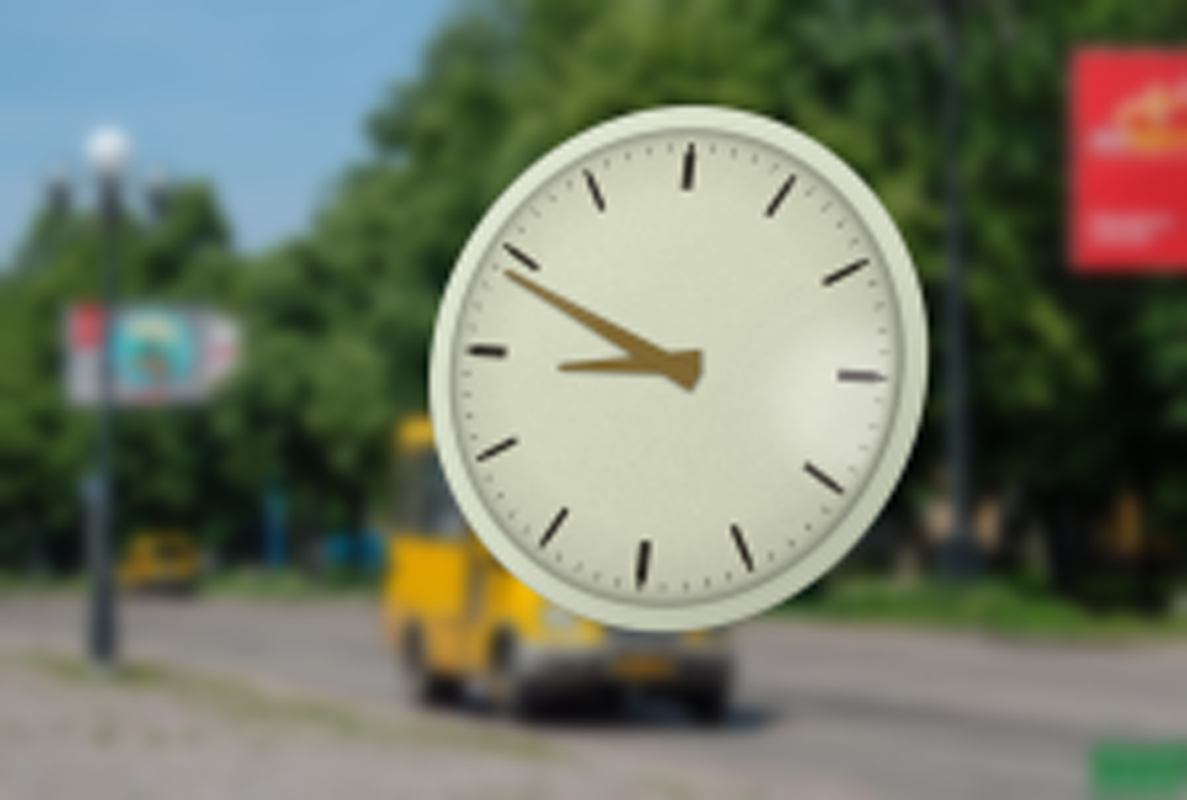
8:49
